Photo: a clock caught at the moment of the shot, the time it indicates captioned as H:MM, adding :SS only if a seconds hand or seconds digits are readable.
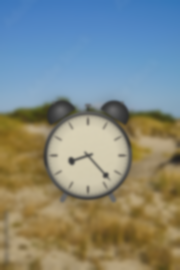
8:23
